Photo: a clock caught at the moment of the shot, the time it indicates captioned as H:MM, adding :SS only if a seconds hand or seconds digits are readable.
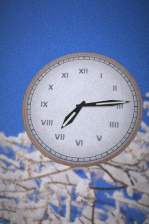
7:14
